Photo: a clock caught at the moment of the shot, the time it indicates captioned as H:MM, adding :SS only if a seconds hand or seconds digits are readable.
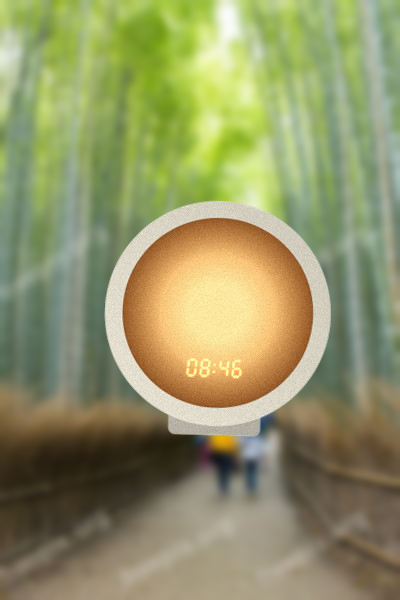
8:46
